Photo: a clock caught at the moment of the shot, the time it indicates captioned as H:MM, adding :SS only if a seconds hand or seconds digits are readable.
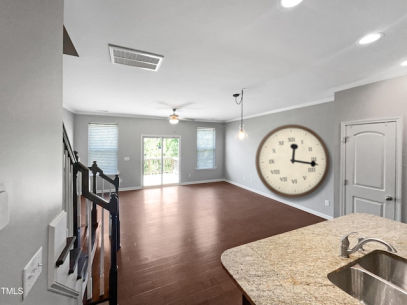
12:17
